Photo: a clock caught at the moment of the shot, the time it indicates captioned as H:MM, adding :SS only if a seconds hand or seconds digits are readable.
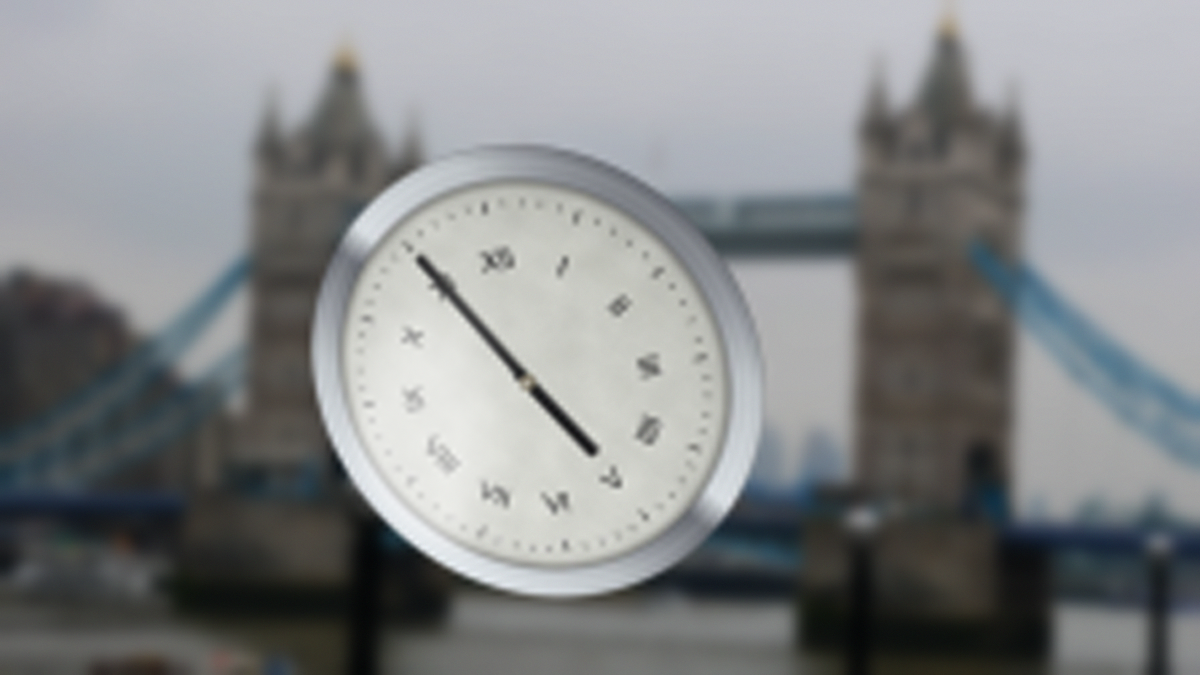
4:55
